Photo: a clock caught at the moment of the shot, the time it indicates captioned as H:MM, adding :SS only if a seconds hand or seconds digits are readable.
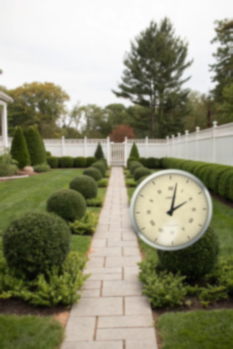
2:02
